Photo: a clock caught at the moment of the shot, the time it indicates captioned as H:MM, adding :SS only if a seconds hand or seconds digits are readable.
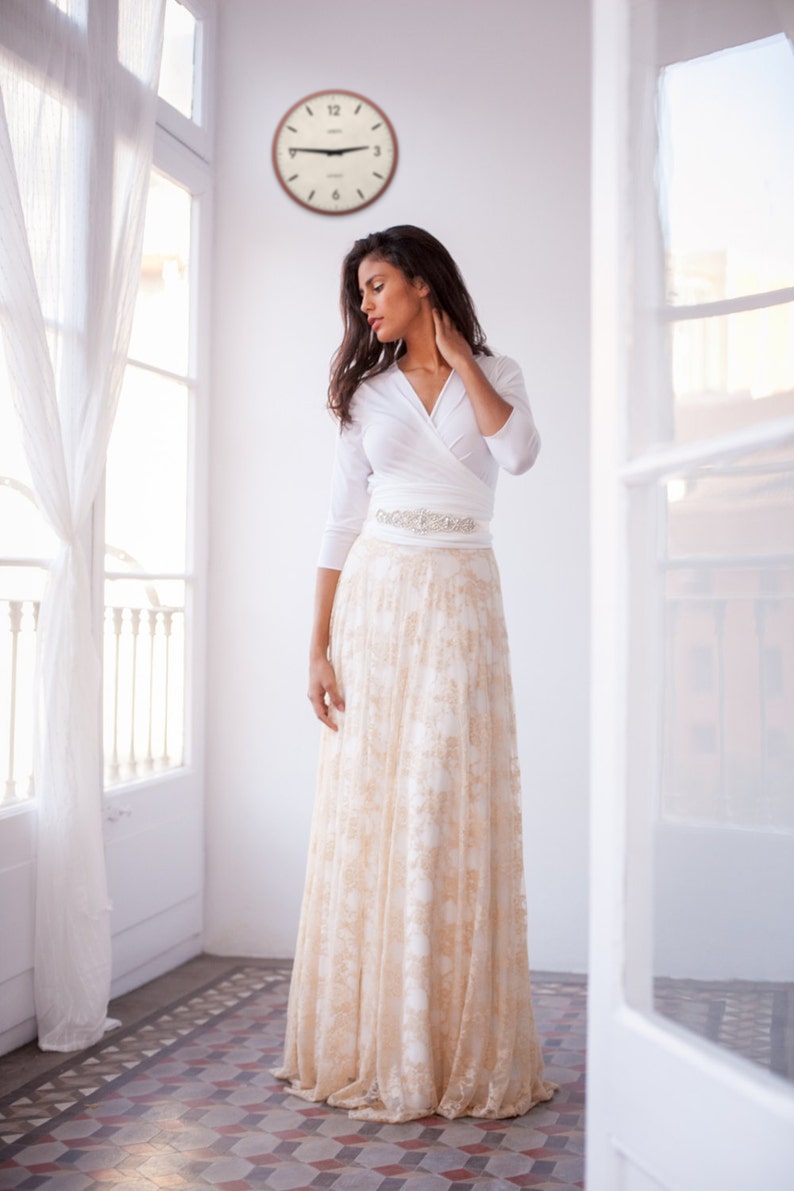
2:46
